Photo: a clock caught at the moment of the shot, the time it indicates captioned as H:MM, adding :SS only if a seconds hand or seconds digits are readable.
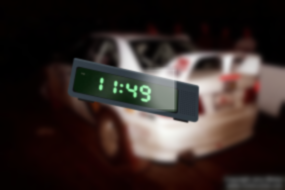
11:49
